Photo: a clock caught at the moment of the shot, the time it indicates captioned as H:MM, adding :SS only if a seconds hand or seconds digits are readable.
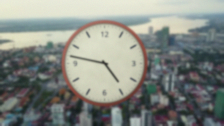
4:47
